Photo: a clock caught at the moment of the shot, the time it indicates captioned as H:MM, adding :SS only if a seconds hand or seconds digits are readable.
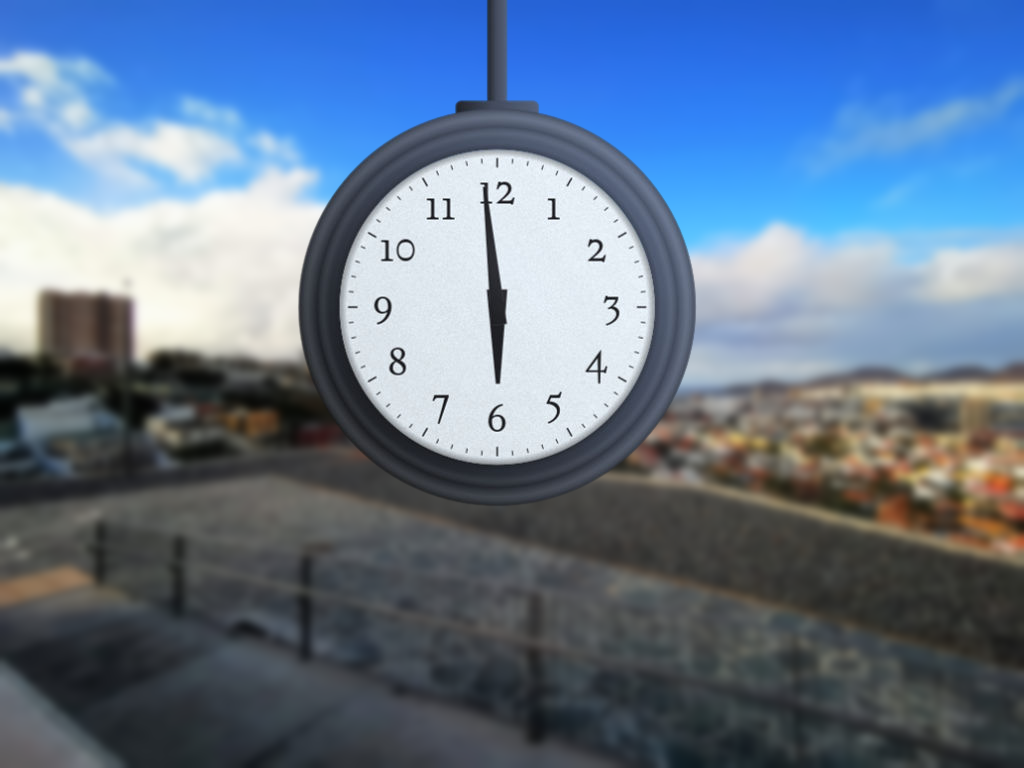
5:59
